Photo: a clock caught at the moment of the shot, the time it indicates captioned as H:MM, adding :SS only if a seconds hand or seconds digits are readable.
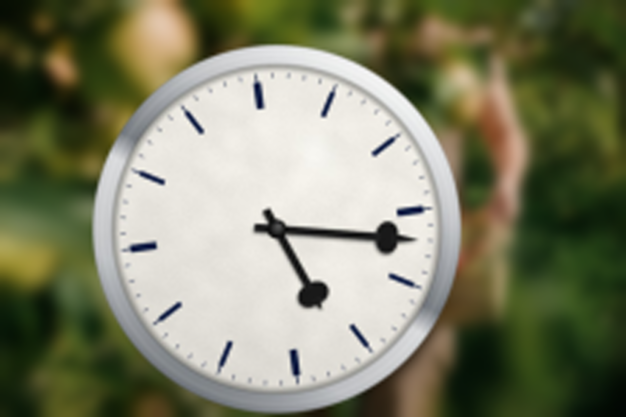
5:17
